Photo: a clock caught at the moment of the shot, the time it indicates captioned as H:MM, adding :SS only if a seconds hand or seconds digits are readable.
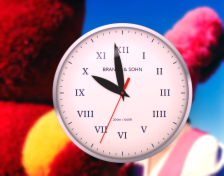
9:58:34
